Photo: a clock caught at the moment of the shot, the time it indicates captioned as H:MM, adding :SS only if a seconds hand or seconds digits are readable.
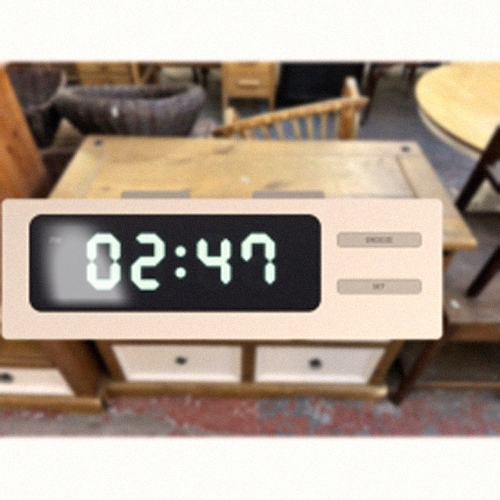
2:47
